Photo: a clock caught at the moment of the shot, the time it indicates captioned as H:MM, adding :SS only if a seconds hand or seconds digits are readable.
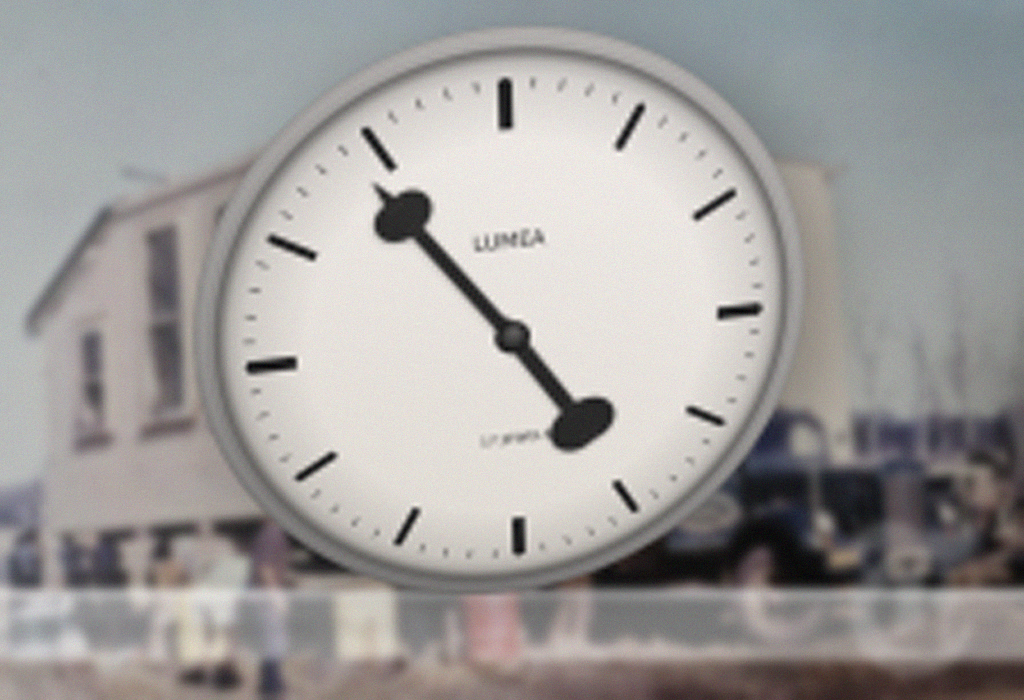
4:54
